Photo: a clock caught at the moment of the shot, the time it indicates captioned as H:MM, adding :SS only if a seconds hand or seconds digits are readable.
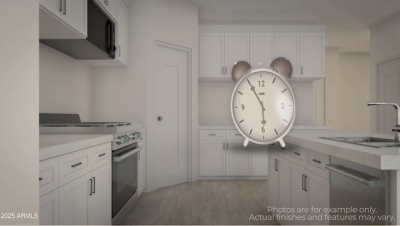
5:55
